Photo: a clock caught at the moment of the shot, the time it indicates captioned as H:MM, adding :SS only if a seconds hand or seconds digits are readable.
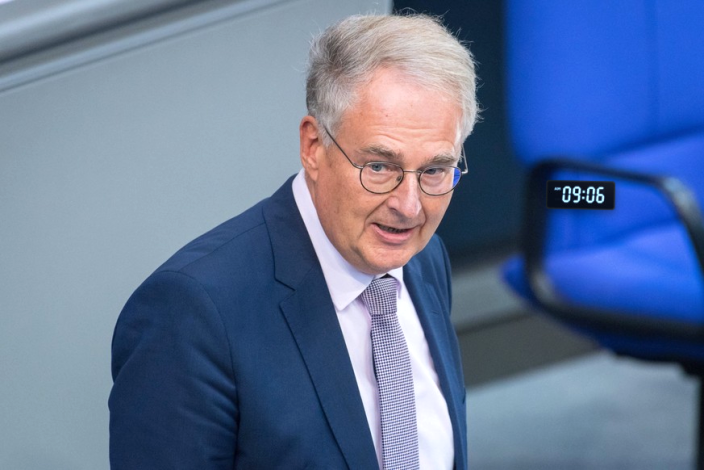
9:06
